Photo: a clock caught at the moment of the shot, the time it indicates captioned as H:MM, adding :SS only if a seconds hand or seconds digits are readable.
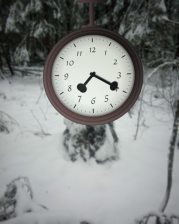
7:20
